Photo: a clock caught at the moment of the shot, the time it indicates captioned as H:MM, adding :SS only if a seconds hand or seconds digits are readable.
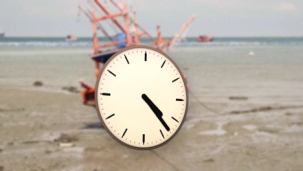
4:23
